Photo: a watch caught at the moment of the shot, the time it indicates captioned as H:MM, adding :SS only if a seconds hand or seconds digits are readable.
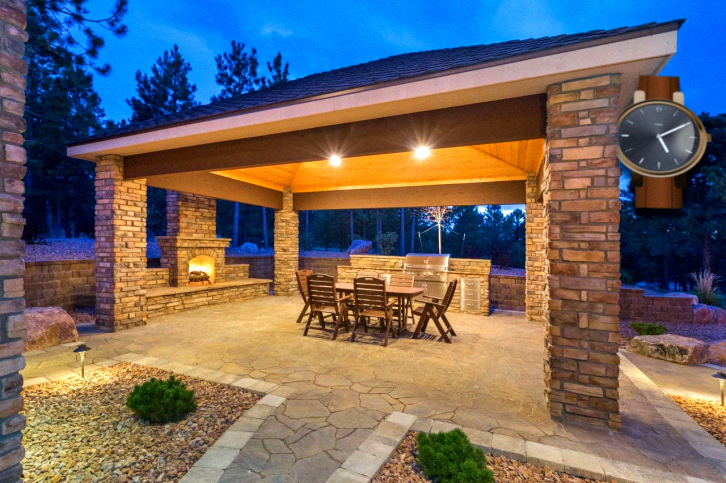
5:10
